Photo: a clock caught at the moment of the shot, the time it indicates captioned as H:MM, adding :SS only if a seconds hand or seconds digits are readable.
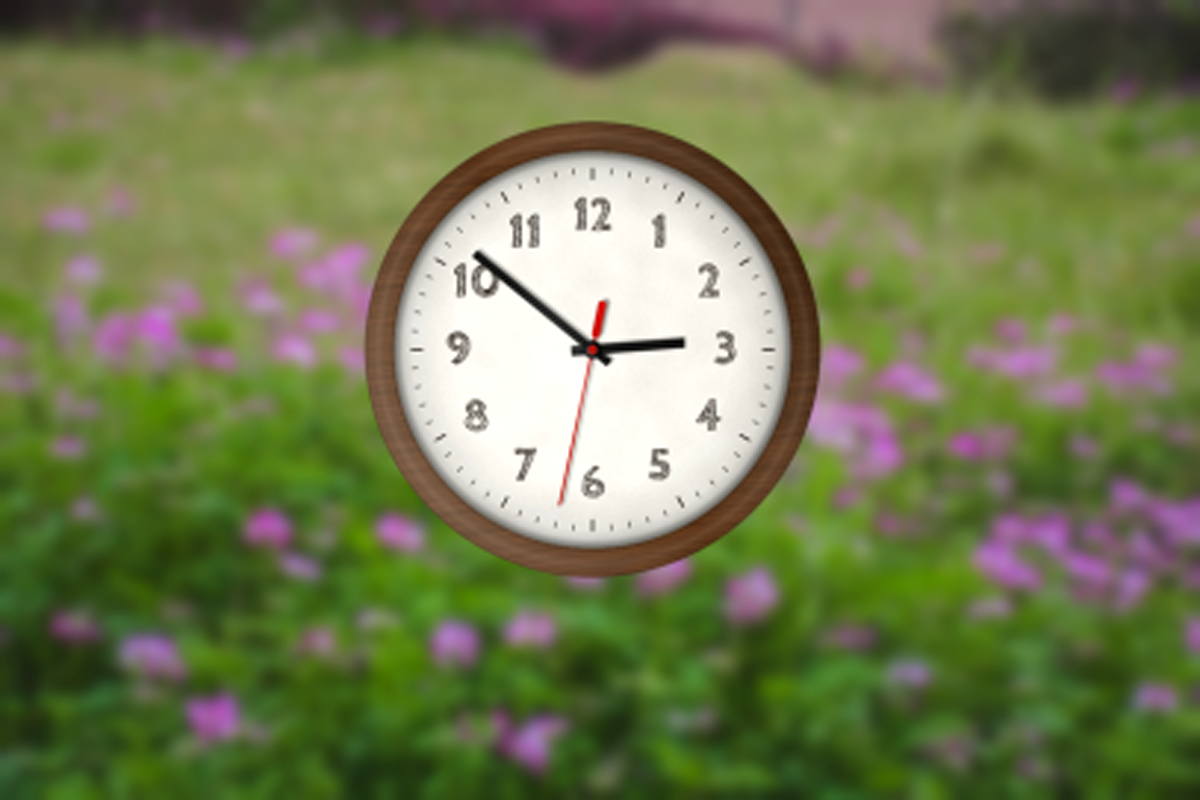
2:51:32
